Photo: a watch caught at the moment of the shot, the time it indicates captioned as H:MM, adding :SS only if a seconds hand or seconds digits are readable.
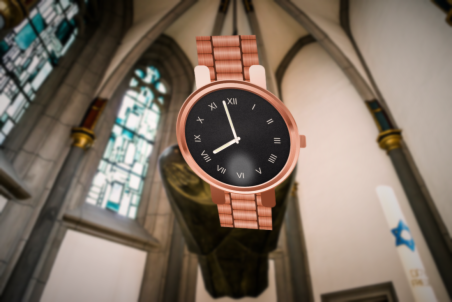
7:58
